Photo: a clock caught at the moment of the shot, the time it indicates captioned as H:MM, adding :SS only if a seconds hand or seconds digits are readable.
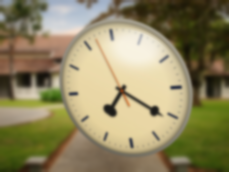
7:20:57
